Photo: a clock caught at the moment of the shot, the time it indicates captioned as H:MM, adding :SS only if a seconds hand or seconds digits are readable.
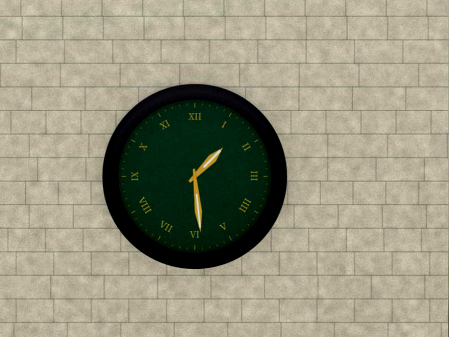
1:29
